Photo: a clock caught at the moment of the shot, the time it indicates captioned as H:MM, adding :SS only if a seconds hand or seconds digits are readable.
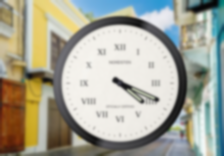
4:19
